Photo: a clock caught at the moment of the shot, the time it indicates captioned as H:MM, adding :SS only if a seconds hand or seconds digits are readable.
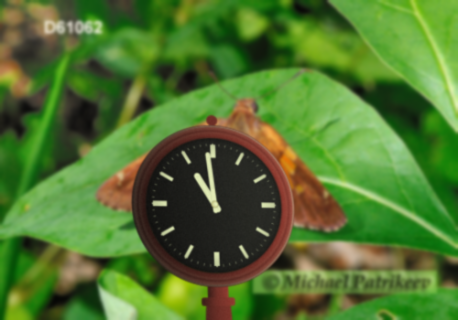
10:59
